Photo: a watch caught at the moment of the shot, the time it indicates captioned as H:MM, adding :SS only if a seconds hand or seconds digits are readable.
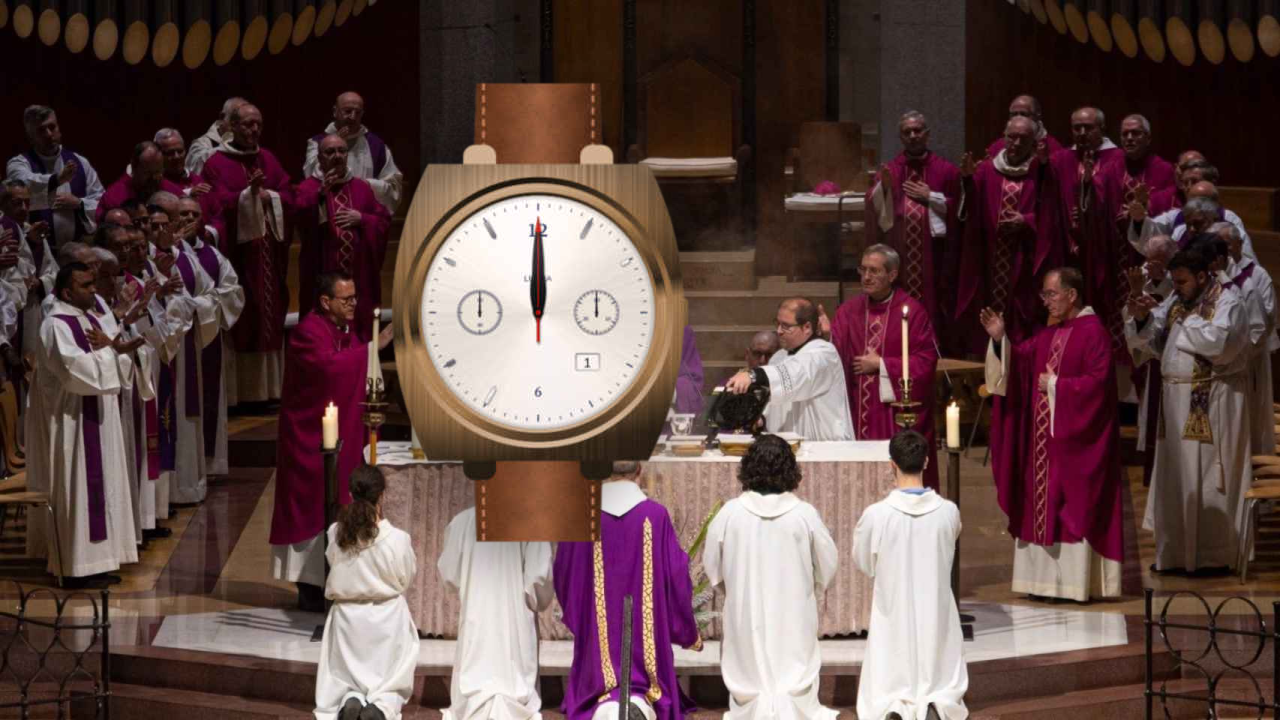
12:00
